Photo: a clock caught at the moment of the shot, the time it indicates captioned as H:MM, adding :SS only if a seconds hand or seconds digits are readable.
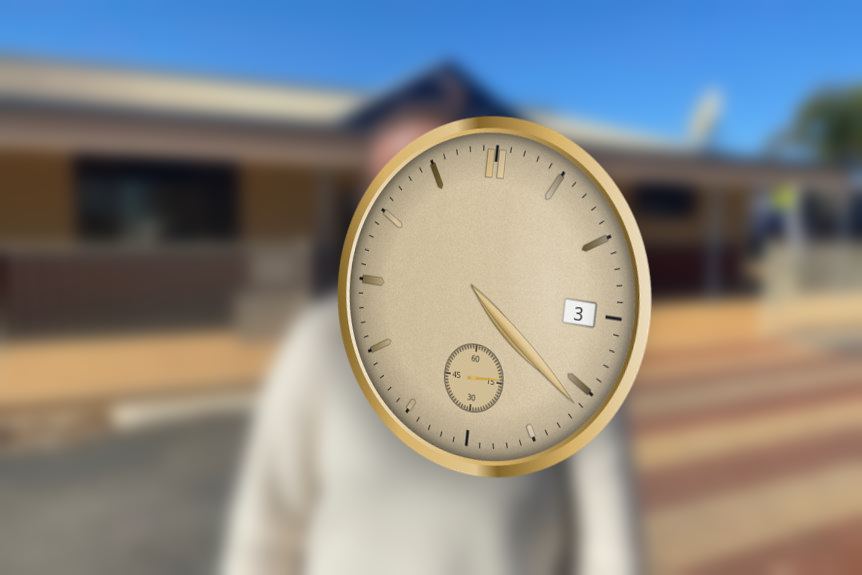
4:21:14
